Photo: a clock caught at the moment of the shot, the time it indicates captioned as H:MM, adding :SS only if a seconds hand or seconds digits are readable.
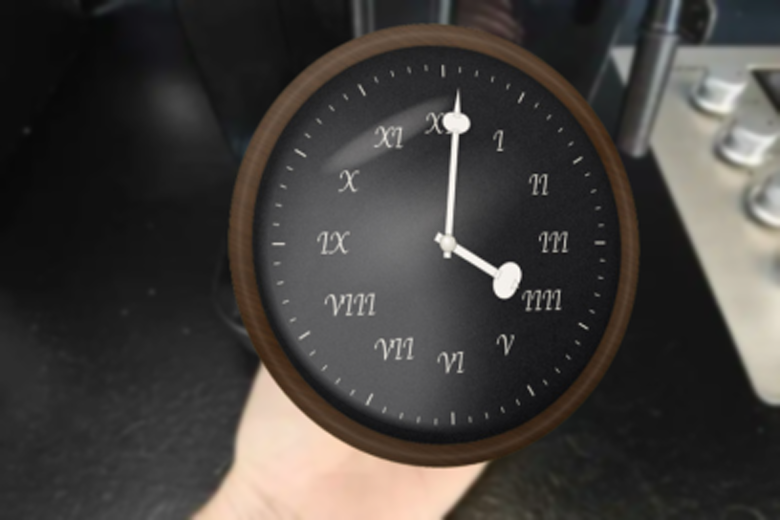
4:01
